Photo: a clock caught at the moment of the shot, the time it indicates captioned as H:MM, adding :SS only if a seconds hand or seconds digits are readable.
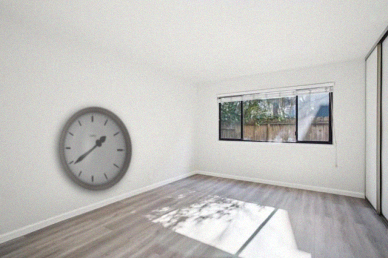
1:39
